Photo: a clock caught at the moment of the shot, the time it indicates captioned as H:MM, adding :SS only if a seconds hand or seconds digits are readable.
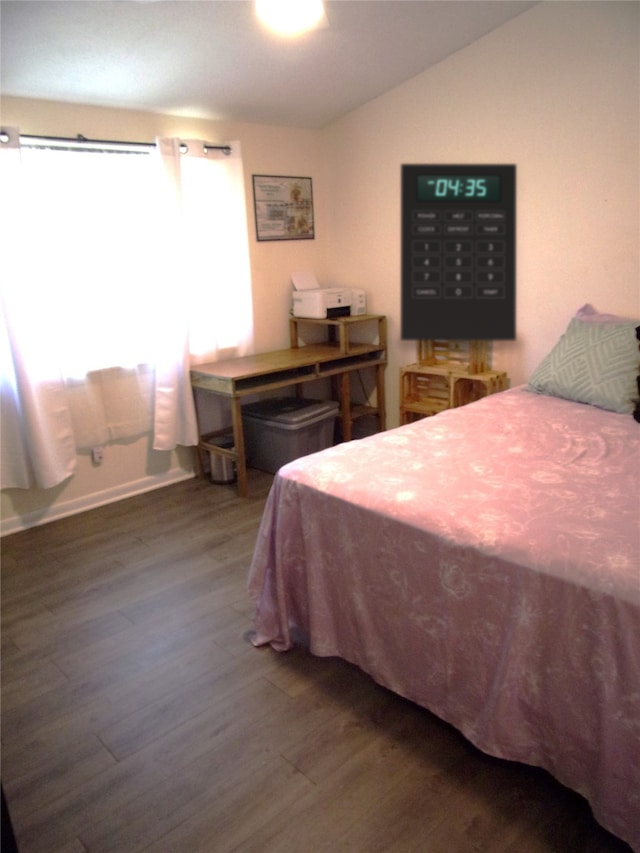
4:35
